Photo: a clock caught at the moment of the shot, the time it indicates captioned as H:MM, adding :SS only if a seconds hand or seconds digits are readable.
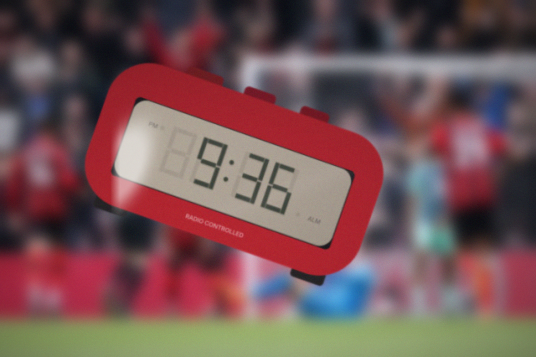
9:36
